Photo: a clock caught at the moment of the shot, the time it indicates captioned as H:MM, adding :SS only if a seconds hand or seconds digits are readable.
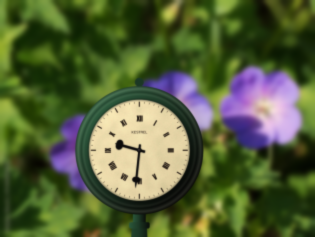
9:31
